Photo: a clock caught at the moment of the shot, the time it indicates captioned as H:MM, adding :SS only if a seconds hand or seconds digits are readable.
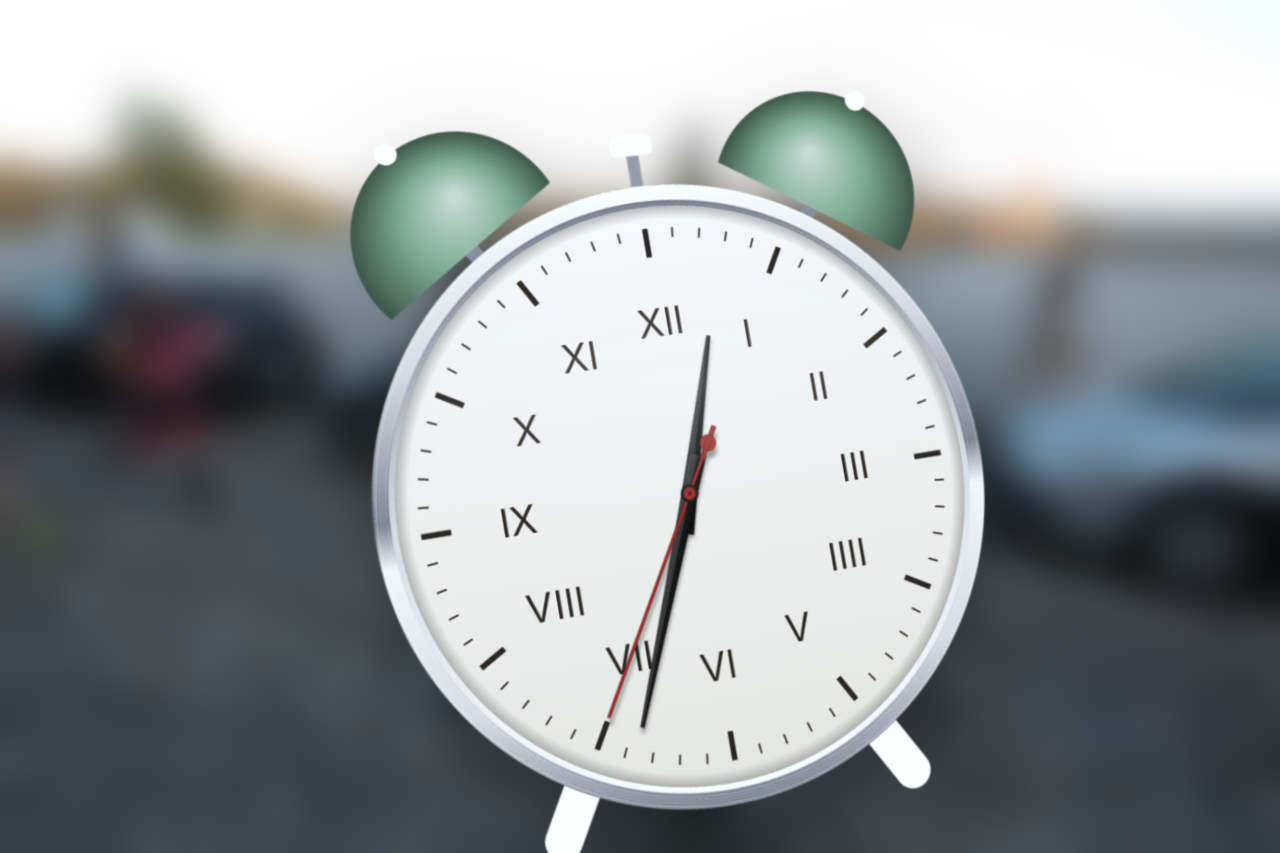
12:33:35
